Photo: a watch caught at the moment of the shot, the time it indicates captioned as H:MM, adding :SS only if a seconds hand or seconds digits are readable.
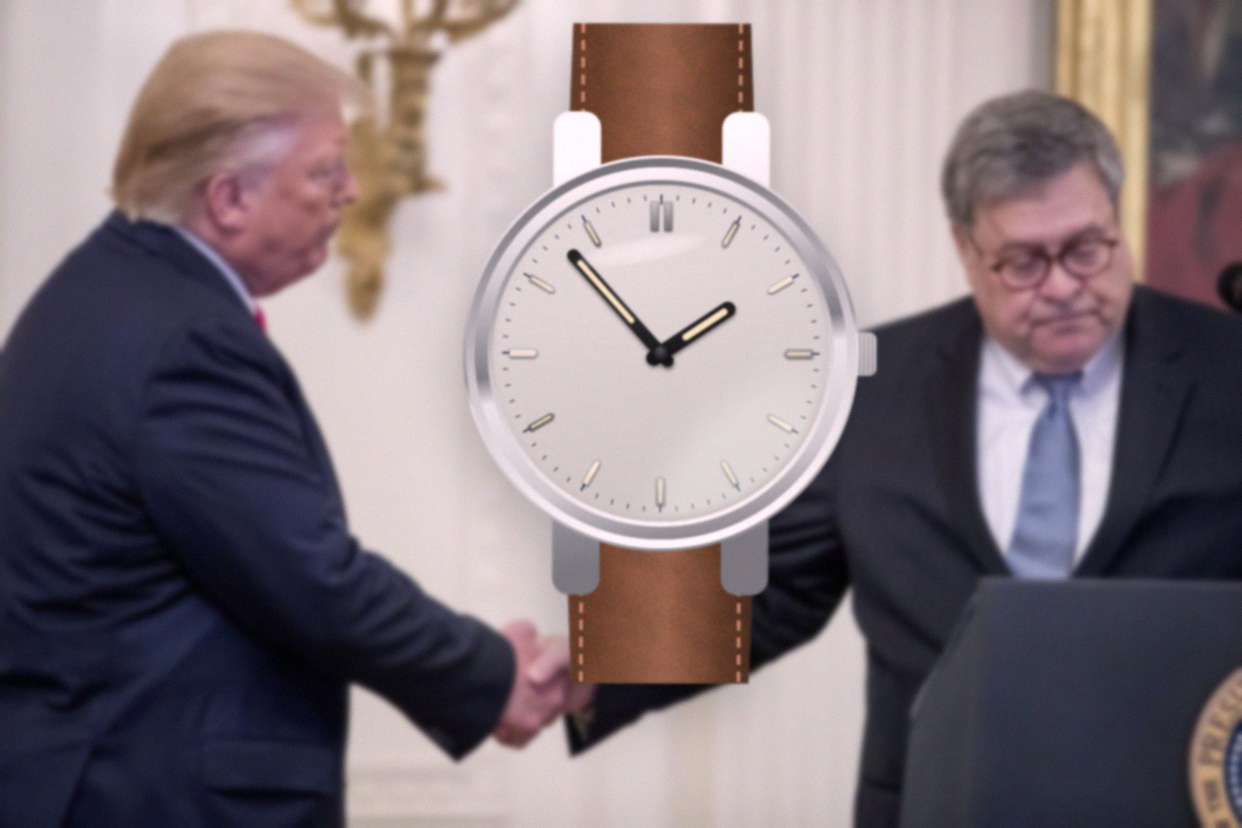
1:53
